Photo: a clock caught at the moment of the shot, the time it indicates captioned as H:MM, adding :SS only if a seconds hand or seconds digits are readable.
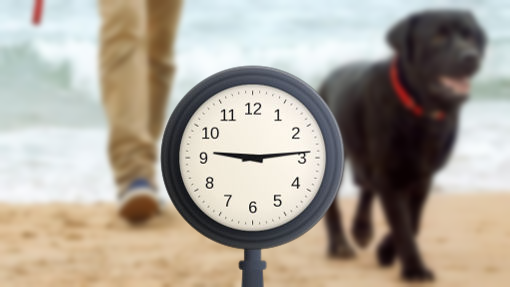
9:14
